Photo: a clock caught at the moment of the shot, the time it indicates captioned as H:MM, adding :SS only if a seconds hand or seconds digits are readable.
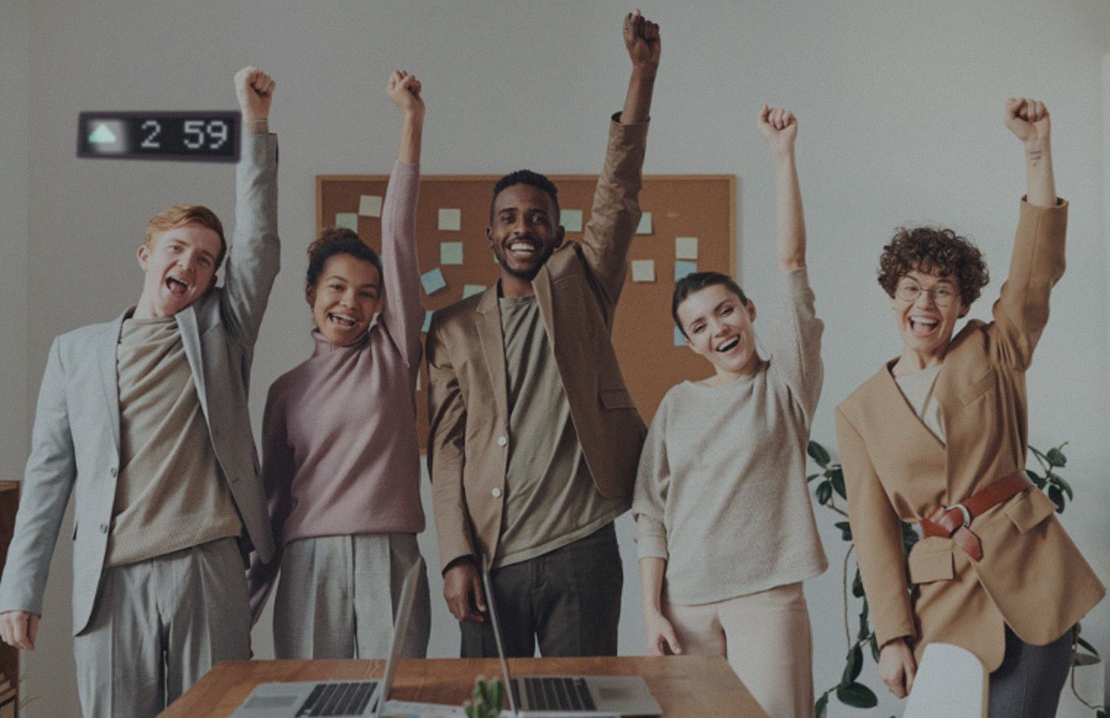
2:59
